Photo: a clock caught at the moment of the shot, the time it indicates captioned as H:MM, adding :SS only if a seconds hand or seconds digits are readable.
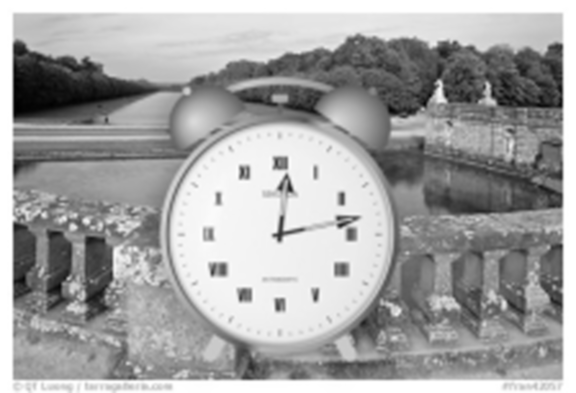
12:13
